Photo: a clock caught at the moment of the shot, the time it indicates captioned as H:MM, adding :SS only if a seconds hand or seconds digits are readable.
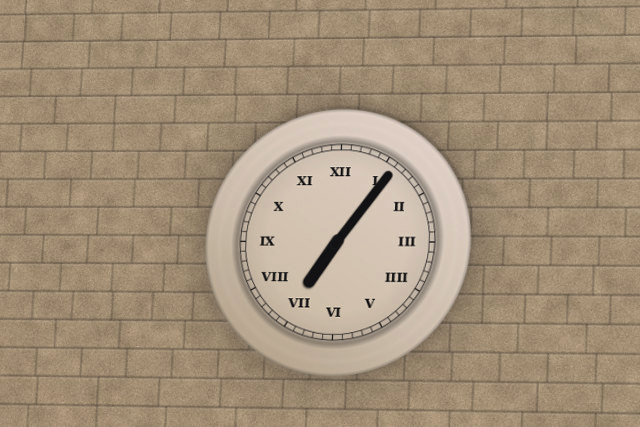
7:06
